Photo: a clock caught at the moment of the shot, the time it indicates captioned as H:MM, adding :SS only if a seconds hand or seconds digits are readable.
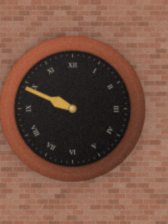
9:49
